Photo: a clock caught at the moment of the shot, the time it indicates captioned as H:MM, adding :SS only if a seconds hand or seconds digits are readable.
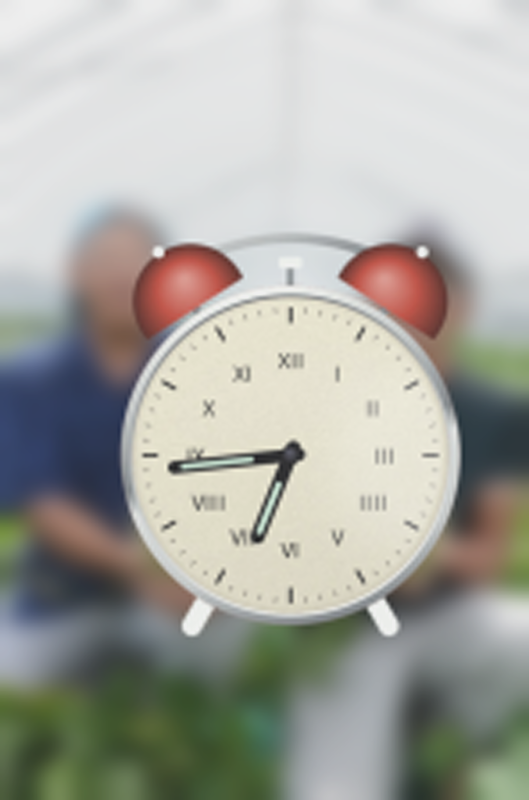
6:44
